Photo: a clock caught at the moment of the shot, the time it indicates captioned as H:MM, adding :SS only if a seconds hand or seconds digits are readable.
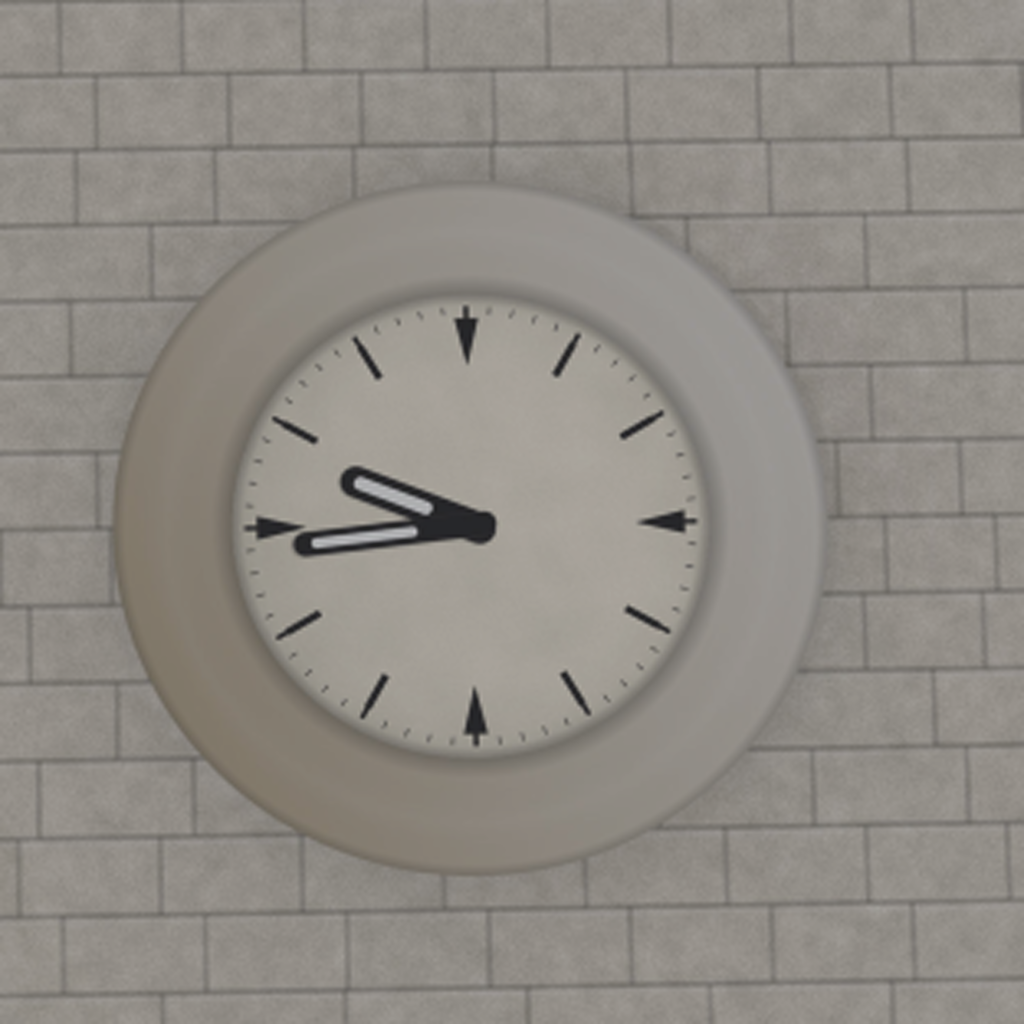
9:44
